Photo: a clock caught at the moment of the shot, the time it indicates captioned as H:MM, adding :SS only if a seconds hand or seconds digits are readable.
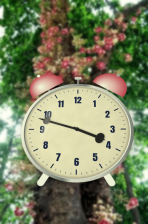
3:48
